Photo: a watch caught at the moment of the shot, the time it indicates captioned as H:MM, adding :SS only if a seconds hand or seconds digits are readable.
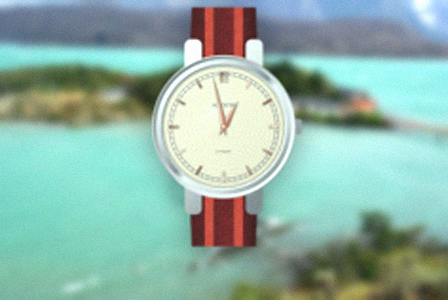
12:58
